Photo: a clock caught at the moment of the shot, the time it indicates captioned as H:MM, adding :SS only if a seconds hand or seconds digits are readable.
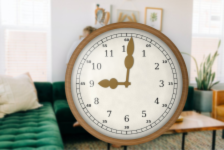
9:01
